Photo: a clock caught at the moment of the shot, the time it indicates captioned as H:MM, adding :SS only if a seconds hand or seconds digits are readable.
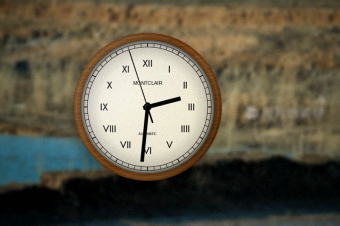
2:30:57
